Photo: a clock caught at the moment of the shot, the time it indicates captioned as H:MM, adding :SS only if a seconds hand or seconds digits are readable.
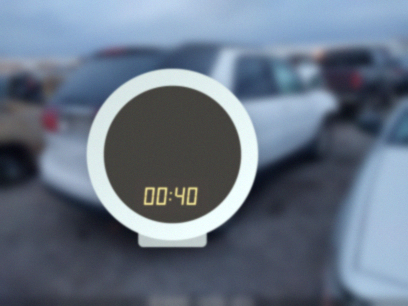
0:40
